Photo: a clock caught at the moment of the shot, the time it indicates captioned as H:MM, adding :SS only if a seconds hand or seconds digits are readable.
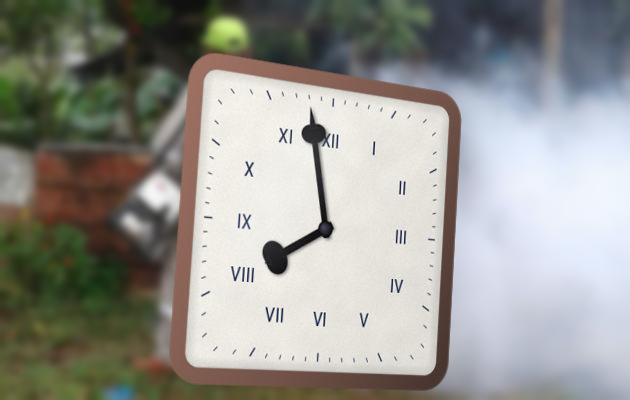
7:58
